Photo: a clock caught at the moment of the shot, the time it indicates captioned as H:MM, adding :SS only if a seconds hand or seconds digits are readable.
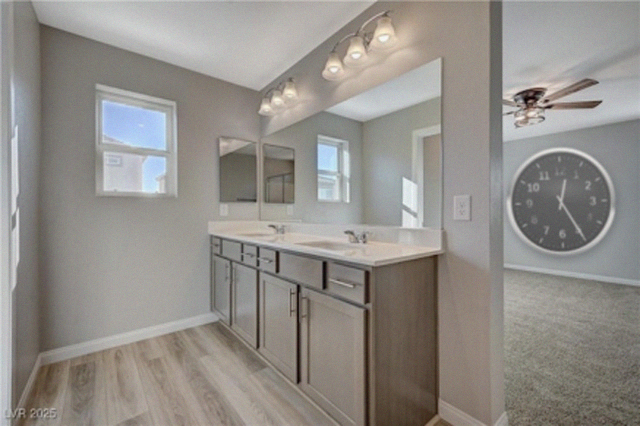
12:25
